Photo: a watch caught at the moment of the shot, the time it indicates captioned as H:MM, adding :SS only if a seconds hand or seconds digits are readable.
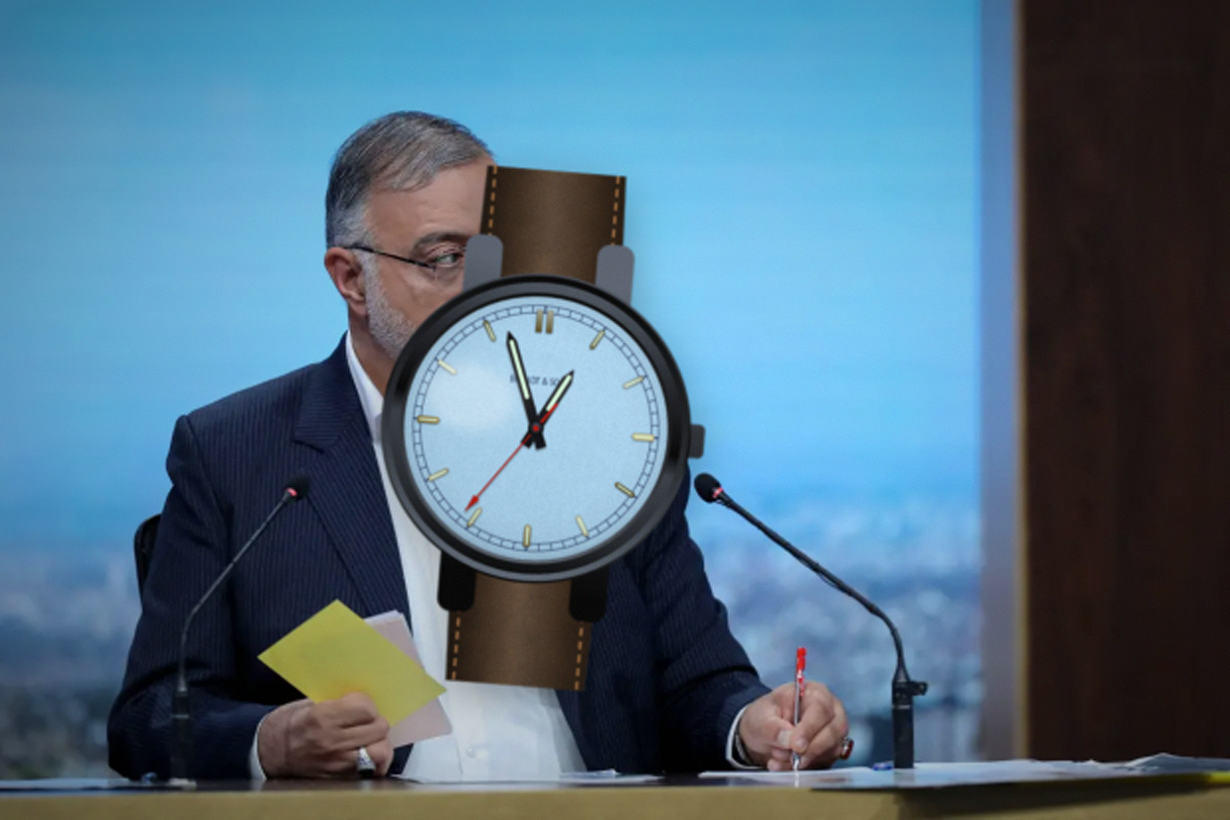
12:56:36
